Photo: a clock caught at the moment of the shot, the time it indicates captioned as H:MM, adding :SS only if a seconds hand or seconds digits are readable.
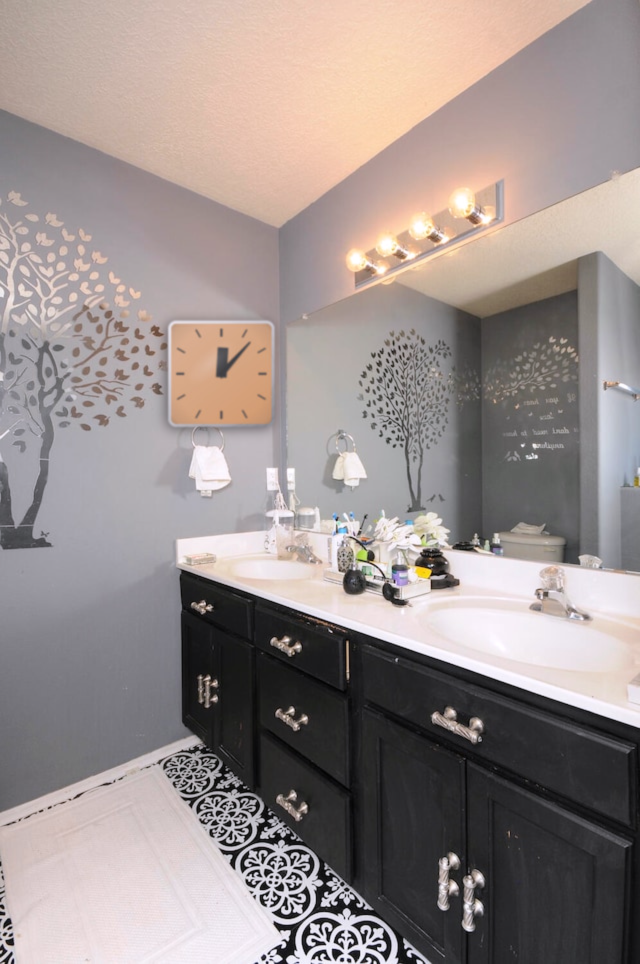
12:07
